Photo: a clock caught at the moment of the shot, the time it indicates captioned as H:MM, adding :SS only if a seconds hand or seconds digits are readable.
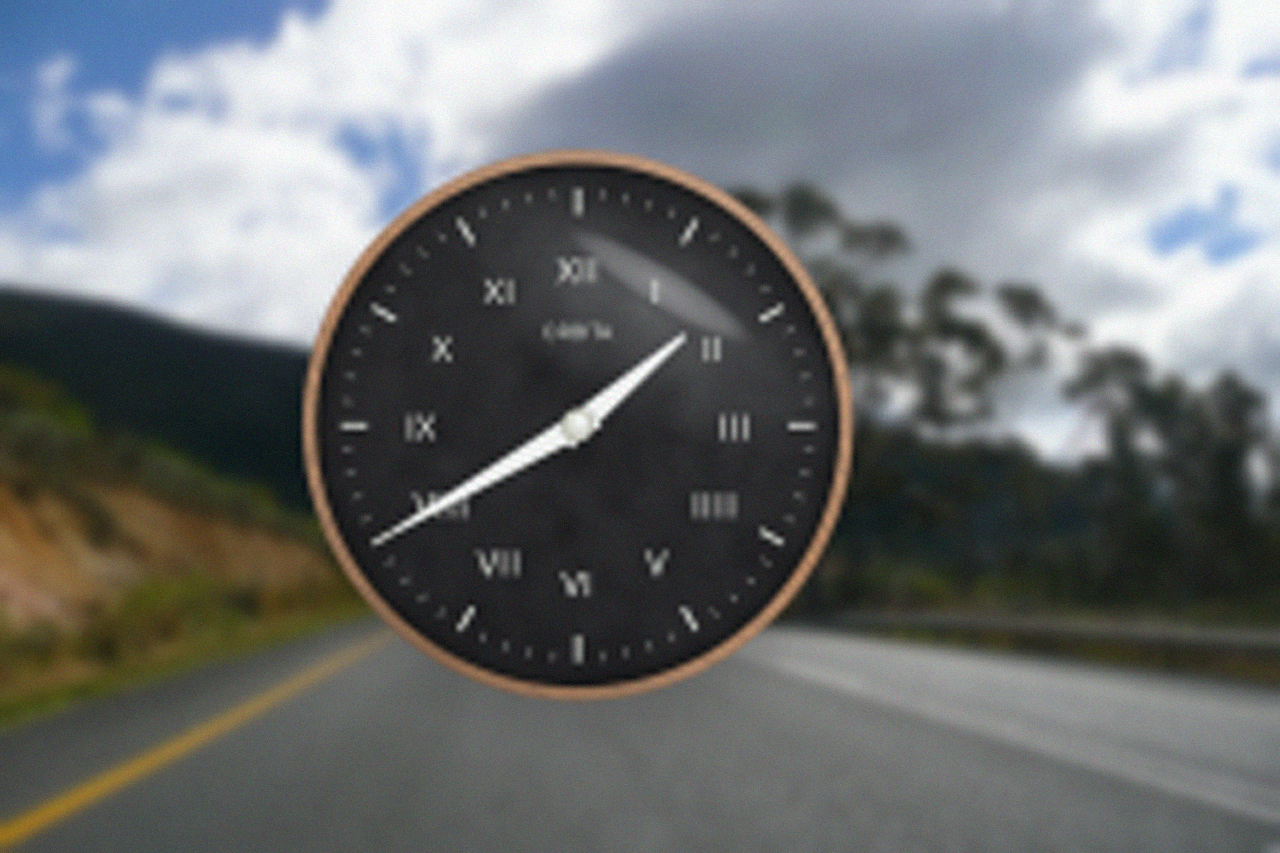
1:40
